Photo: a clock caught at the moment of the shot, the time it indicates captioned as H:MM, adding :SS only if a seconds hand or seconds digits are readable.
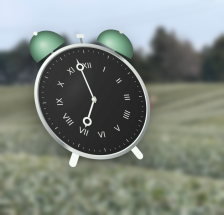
6:58
